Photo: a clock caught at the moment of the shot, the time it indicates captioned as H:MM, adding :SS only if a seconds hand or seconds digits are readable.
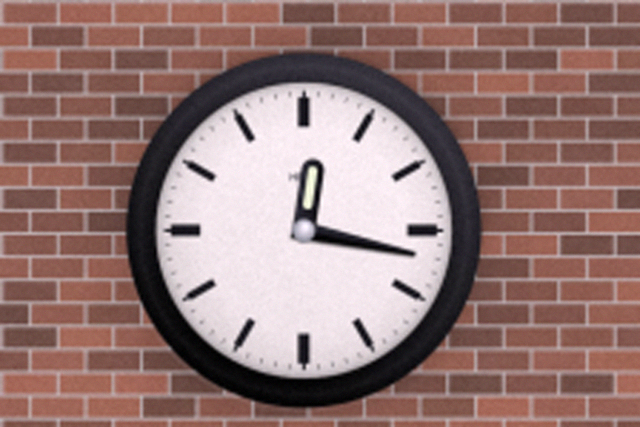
12:17
